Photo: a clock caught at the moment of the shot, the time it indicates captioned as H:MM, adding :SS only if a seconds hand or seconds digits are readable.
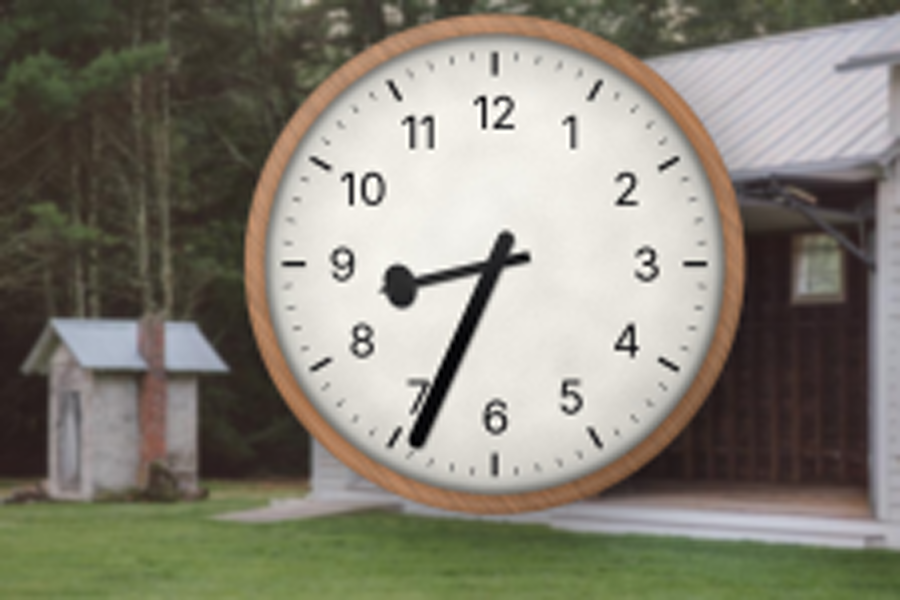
8:34
